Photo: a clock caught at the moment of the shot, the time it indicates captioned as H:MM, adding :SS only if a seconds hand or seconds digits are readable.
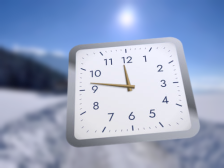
11:47
